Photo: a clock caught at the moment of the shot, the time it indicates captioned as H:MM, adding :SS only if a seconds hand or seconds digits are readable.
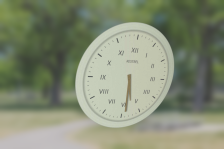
5:29
